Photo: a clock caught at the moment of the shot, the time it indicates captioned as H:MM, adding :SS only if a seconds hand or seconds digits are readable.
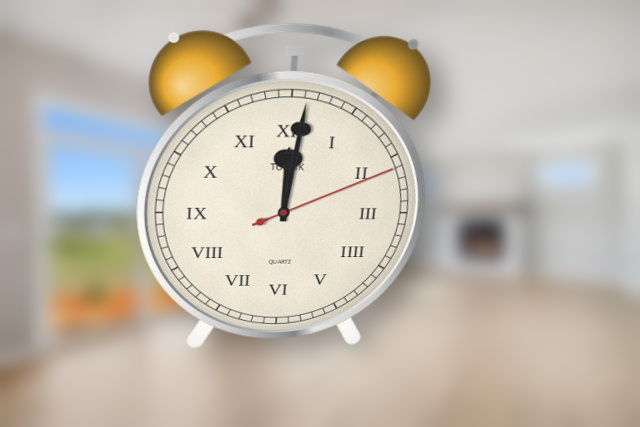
12:01:11
